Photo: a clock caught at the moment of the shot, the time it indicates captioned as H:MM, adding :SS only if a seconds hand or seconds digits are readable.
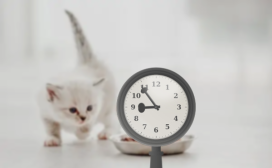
8:54
